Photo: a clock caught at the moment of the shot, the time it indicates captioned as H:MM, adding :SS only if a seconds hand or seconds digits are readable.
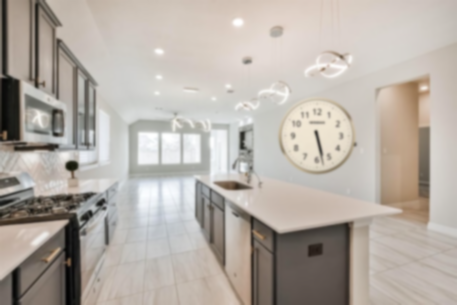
5:28
